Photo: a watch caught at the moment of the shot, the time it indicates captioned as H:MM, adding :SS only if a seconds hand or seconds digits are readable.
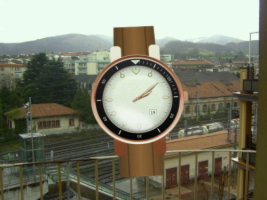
2:09
